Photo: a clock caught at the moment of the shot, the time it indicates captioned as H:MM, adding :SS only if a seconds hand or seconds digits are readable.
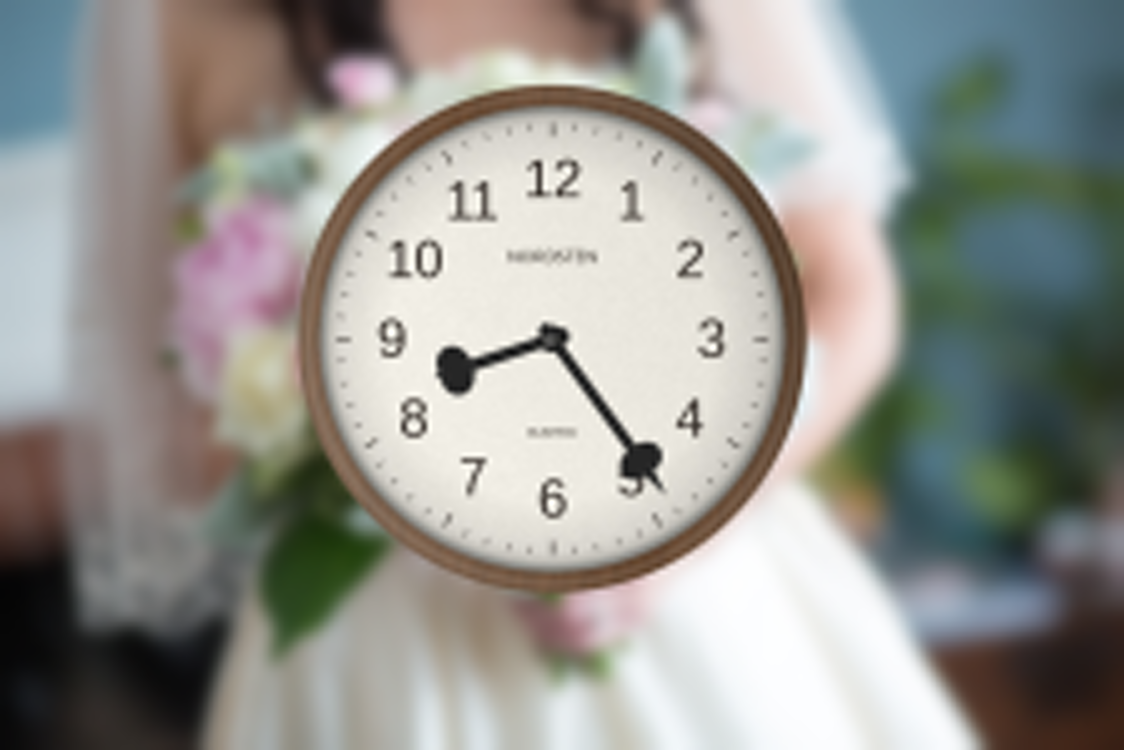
8:24
